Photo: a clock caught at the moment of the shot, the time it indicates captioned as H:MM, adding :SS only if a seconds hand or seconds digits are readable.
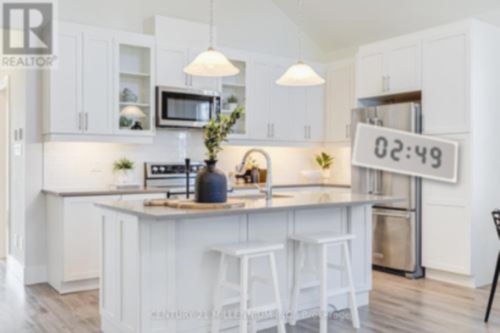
2:49
